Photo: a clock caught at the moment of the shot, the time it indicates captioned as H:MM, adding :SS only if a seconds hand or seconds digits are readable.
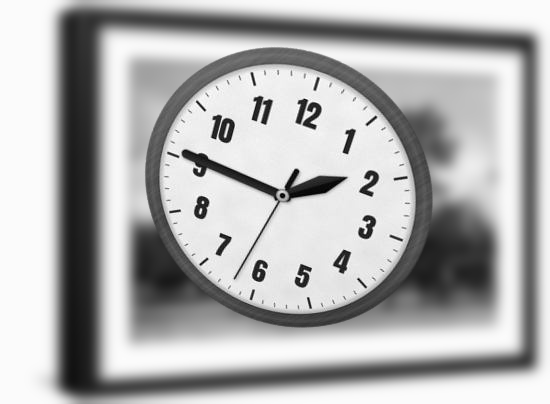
1:45:32
